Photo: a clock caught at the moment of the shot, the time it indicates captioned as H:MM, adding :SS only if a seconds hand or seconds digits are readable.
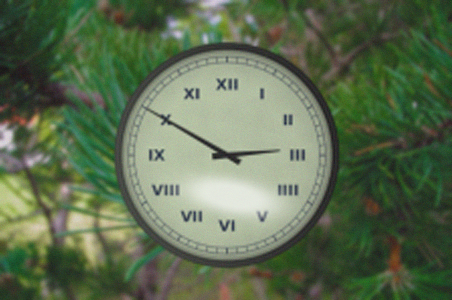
2:50
